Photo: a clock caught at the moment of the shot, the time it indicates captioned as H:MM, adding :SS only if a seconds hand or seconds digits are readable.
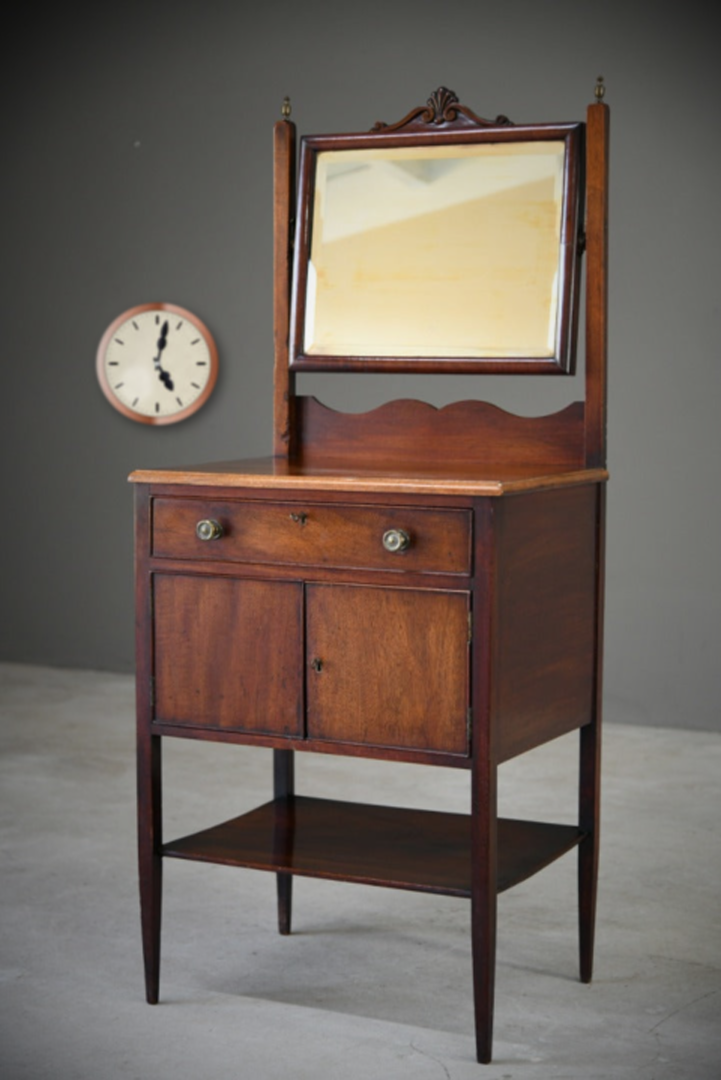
5:02
